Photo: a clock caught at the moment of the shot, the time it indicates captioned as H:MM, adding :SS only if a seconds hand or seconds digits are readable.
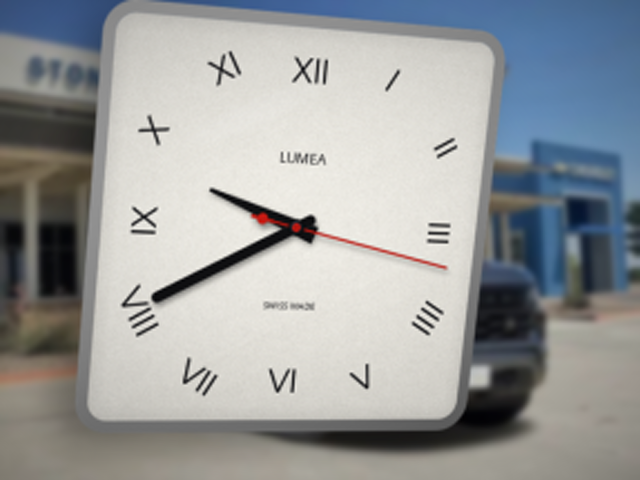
9:40:17
